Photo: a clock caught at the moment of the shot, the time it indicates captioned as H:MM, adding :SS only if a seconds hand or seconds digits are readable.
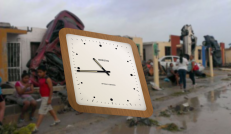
10:44
